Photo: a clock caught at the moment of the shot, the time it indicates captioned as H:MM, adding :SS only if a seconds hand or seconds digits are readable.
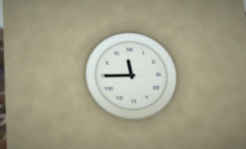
11:45
